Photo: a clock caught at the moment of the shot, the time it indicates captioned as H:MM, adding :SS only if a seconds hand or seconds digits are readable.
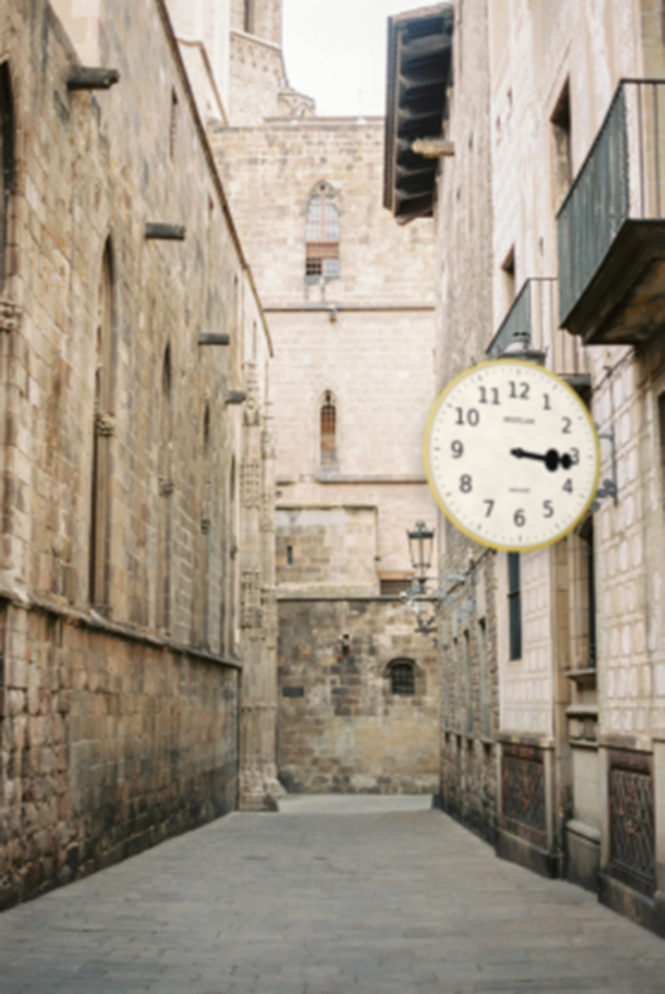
3:16
